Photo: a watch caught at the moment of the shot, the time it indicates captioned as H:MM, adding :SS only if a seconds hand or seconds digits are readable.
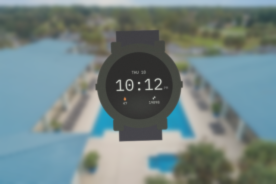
10:12
